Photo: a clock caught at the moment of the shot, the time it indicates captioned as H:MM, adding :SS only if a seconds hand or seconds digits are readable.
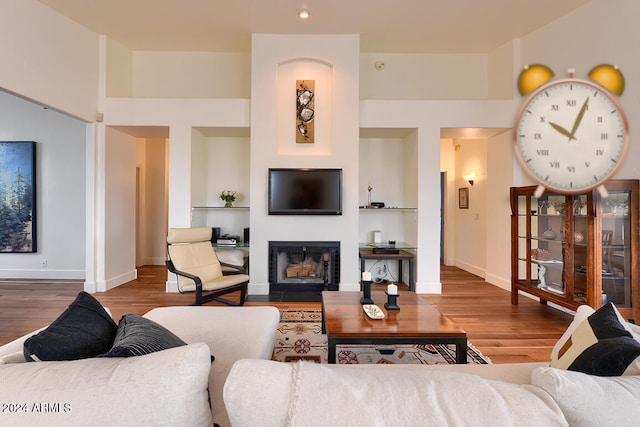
10:04
